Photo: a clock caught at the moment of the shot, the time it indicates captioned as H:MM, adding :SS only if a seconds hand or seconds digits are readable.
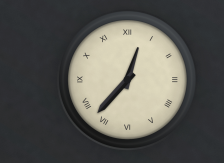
12:37
